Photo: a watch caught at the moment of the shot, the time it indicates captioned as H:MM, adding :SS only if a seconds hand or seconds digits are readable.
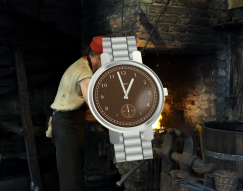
12:58
